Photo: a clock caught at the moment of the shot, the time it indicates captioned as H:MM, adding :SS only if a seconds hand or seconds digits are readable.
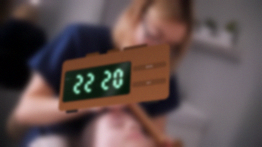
22:20
